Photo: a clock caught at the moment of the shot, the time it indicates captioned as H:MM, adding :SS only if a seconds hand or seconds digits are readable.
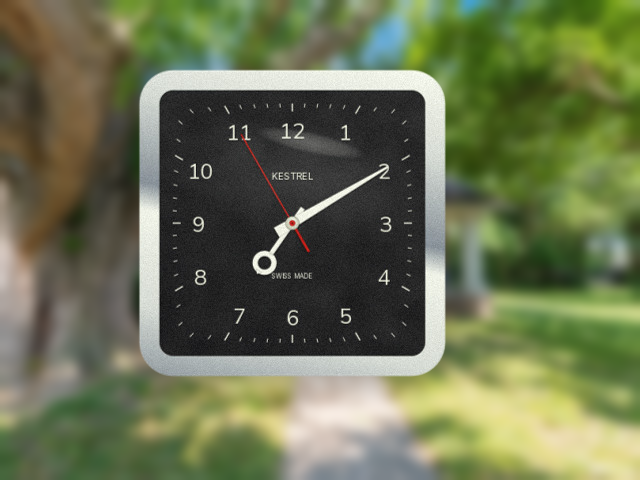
7:09:55
